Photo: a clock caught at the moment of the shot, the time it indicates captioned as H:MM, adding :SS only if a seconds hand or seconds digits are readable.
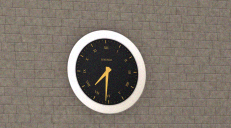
7:31
